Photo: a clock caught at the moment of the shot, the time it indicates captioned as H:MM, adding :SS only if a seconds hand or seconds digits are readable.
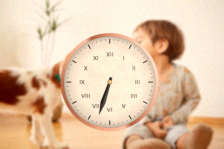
6:33
